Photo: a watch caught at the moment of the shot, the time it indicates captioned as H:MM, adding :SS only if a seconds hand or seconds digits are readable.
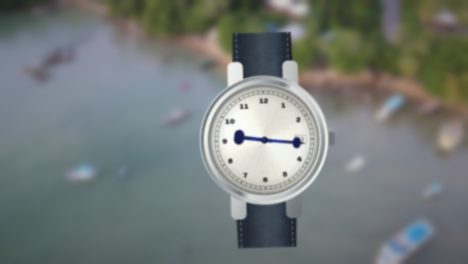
9:16
